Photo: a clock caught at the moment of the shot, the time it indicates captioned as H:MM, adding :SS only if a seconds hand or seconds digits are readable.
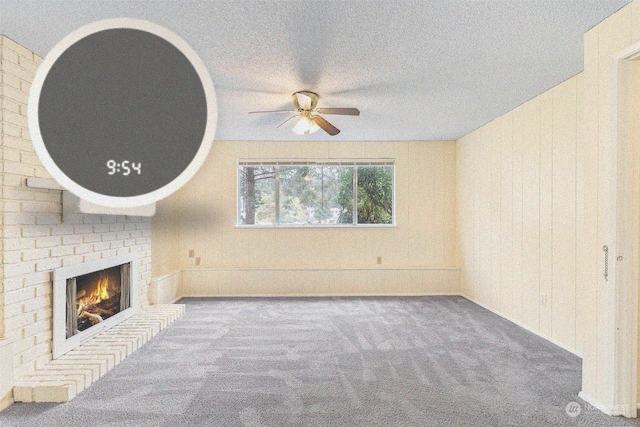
9:54
